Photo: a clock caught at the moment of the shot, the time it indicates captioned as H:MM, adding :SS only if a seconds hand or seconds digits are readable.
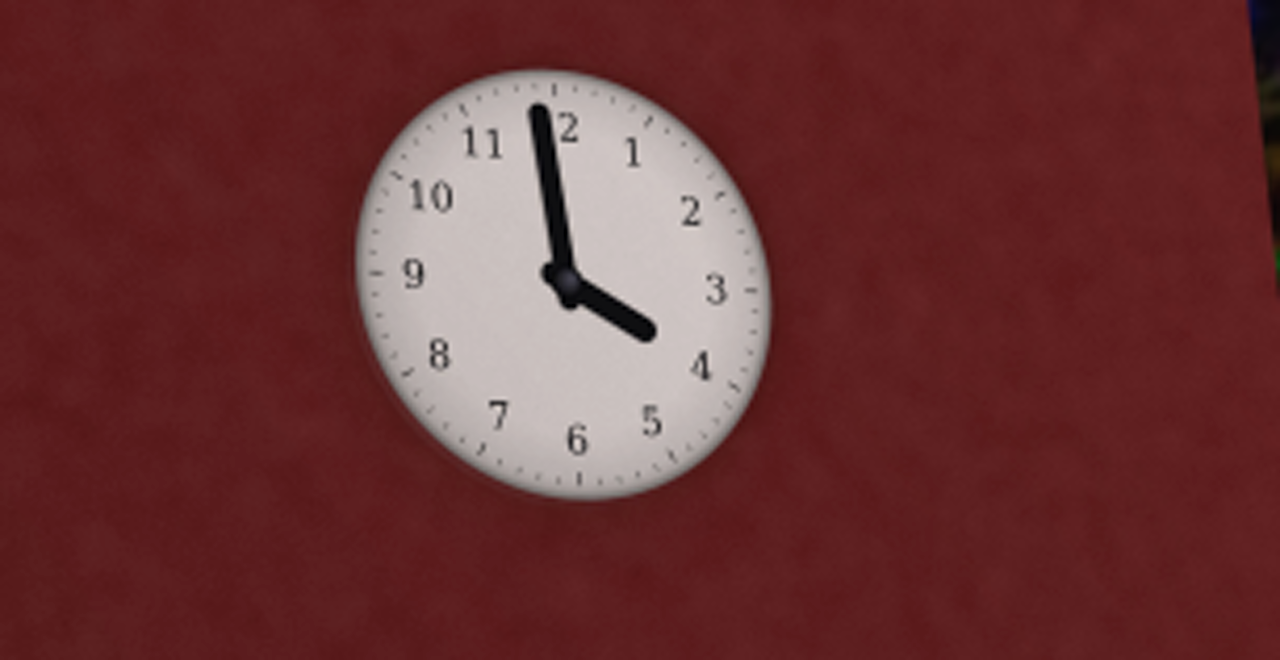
3:59
